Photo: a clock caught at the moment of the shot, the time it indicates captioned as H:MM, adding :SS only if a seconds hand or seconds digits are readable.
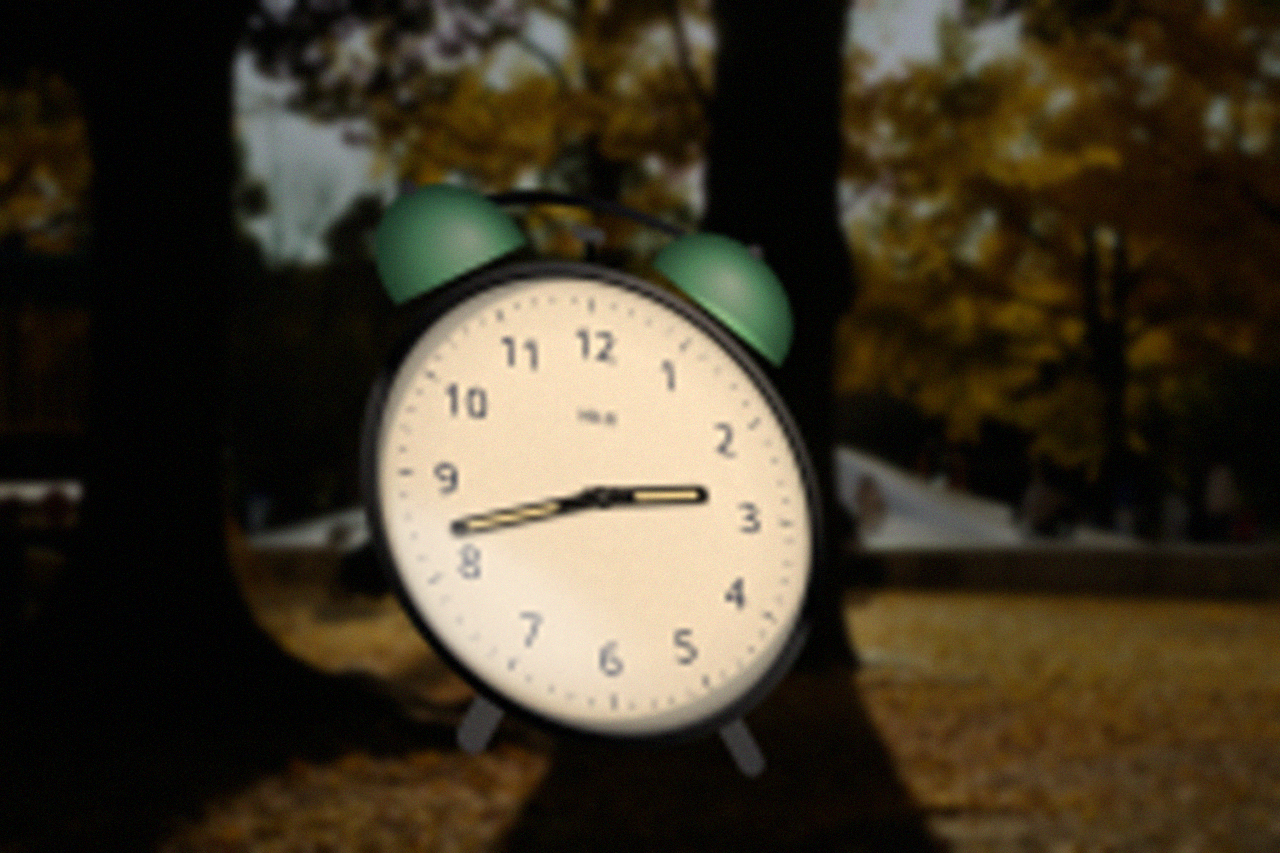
2:42
